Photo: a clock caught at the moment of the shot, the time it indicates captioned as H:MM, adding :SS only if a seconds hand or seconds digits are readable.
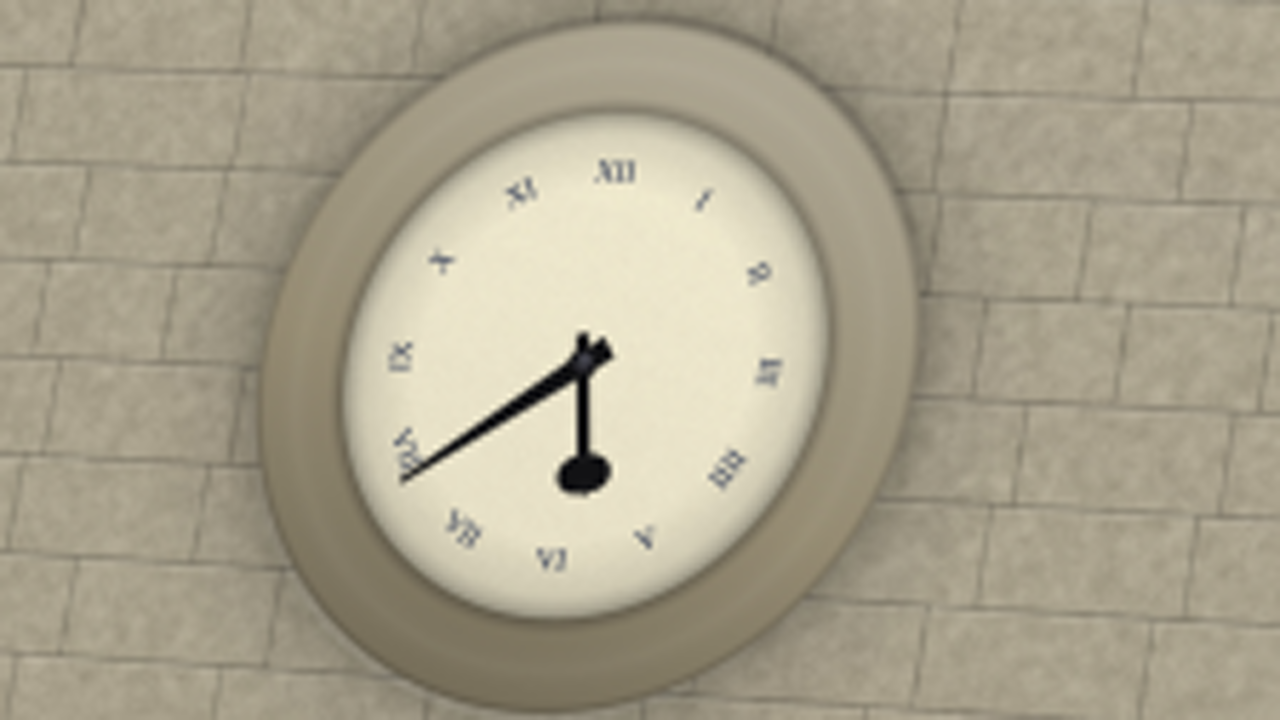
5:39
